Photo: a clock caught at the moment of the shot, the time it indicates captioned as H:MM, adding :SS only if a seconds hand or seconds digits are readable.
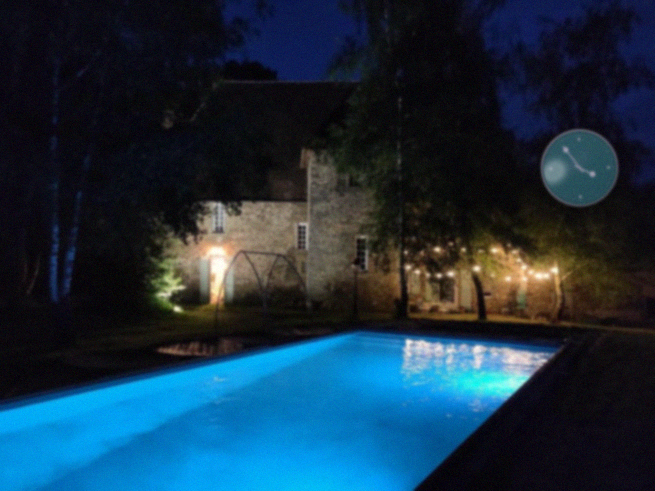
3:54
